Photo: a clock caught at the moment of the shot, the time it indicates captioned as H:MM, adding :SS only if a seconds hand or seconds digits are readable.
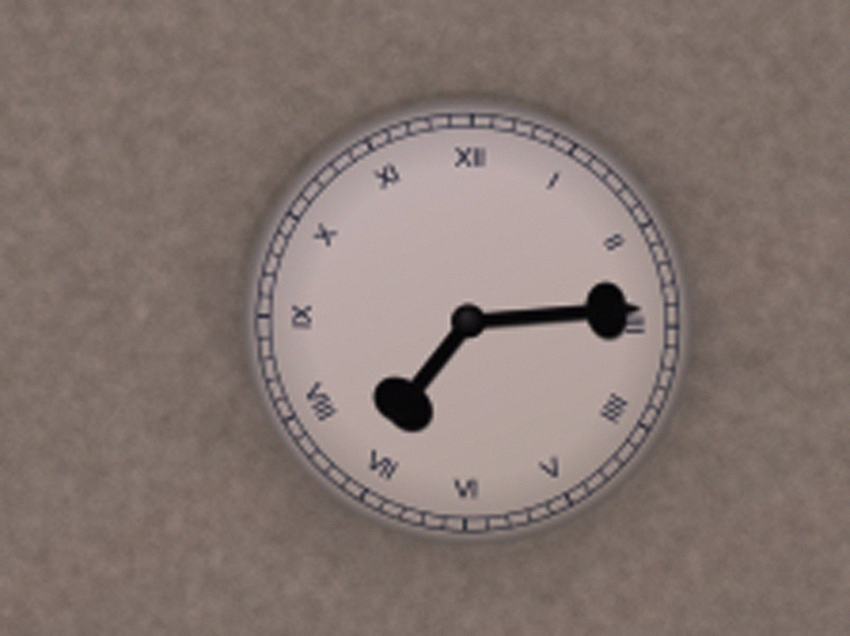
7:14
